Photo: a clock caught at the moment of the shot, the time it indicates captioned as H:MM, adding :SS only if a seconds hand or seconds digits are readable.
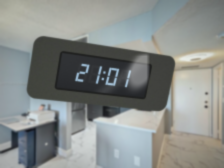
21:01
